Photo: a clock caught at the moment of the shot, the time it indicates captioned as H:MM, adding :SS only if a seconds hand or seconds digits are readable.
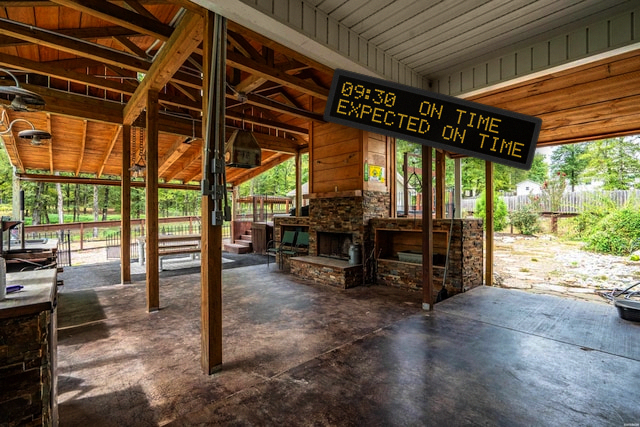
9:30
